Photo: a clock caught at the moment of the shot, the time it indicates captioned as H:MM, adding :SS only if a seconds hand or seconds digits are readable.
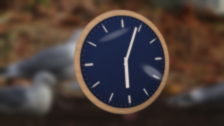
6:04
